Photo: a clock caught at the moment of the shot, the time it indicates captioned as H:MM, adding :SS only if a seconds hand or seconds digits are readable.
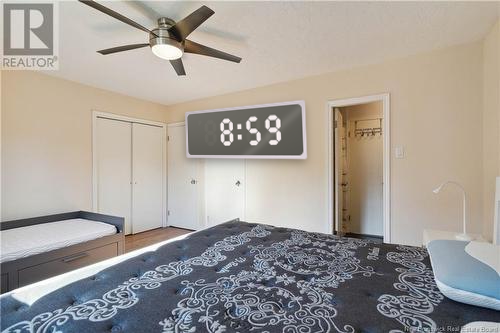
8:59
